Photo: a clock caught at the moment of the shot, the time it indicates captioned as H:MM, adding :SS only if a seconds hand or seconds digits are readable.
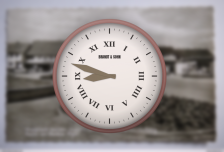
8:48
